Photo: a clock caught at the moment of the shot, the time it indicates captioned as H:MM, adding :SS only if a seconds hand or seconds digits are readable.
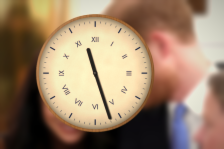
11:27
